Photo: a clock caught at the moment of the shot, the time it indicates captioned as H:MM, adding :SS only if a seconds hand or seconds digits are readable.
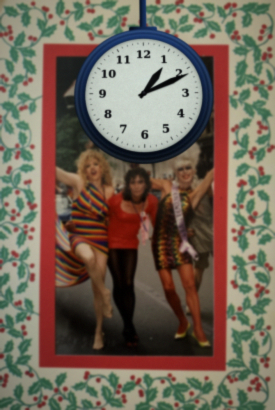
1:11
